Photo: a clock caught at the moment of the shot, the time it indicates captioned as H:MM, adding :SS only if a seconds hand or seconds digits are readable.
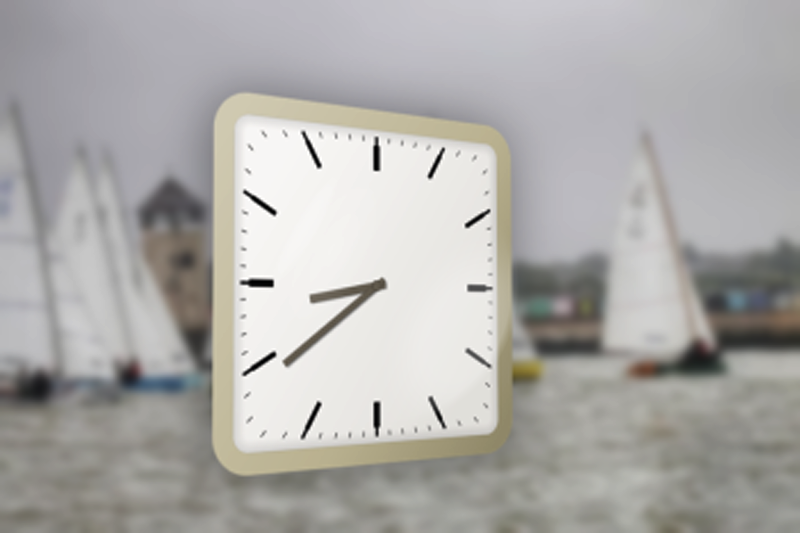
8:39
